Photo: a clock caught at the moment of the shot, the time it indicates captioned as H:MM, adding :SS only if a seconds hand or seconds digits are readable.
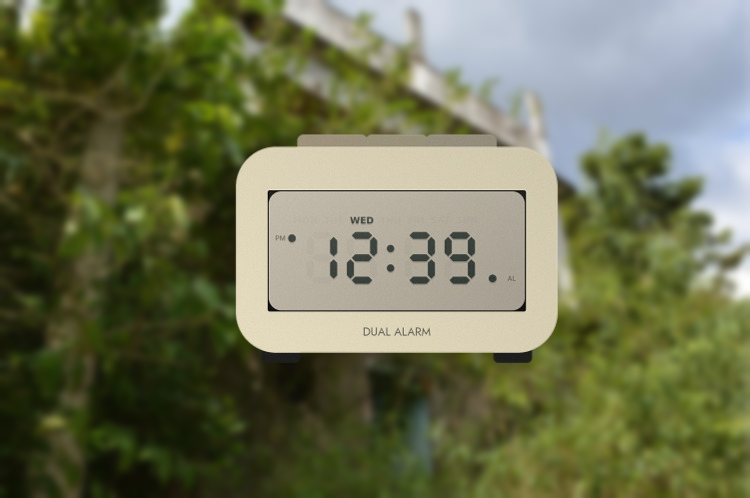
12:39
